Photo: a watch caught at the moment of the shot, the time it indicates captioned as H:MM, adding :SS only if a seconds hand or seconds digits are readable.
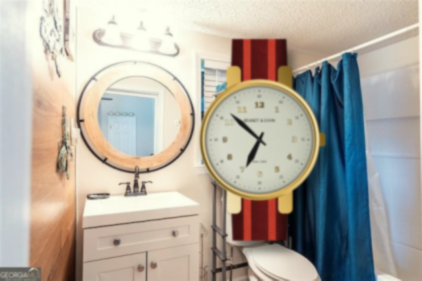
6:52
